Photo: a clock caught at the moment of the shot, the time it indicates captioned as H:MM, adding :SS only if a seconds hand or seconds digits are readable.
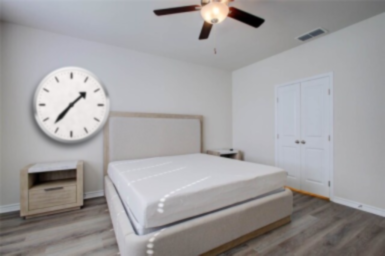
1:37
